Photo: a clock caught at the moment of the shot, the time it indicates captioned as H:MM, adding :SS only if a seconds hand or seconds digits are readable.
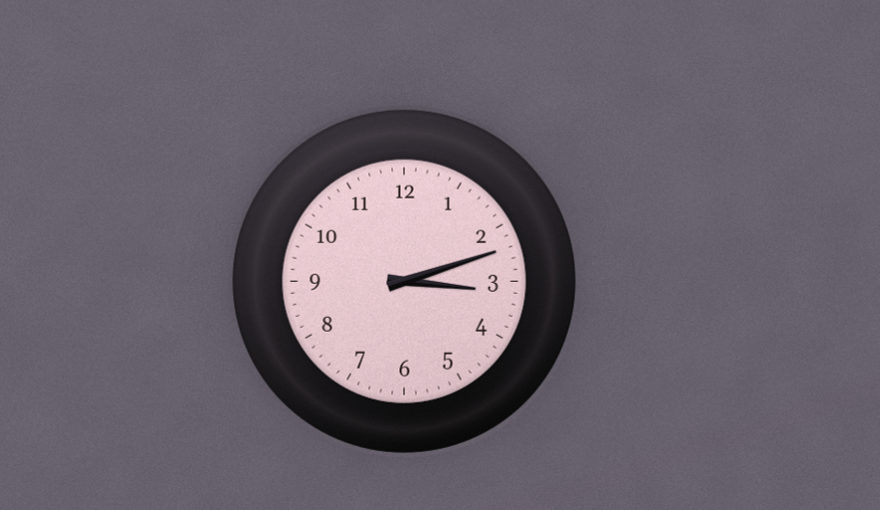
3:12
